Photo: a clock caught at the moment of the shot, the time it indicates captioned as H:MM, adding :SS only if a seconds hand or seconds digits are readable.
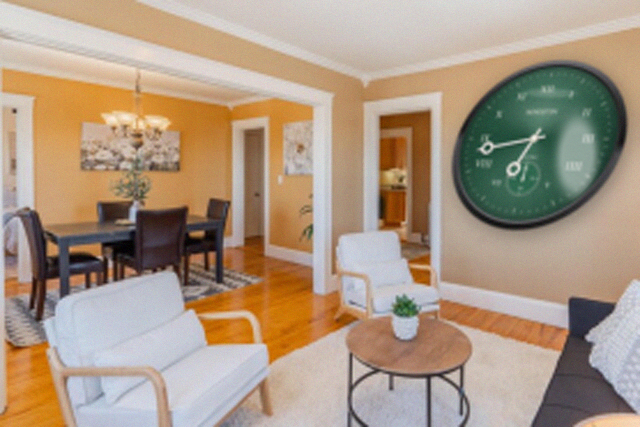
6:43
